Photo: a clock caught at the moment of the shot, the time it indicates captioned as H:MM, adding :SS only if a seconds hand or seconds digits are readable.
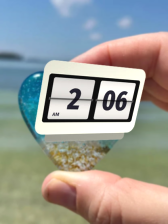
2:06
